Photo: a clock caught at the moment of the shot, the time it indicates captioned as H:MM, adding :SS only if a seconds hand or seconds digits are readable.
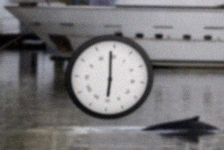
5:59
